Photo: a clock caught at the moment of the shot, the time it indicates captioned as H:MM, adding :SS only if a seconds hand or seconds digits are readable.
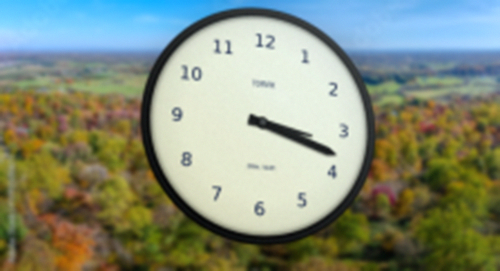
3:18
